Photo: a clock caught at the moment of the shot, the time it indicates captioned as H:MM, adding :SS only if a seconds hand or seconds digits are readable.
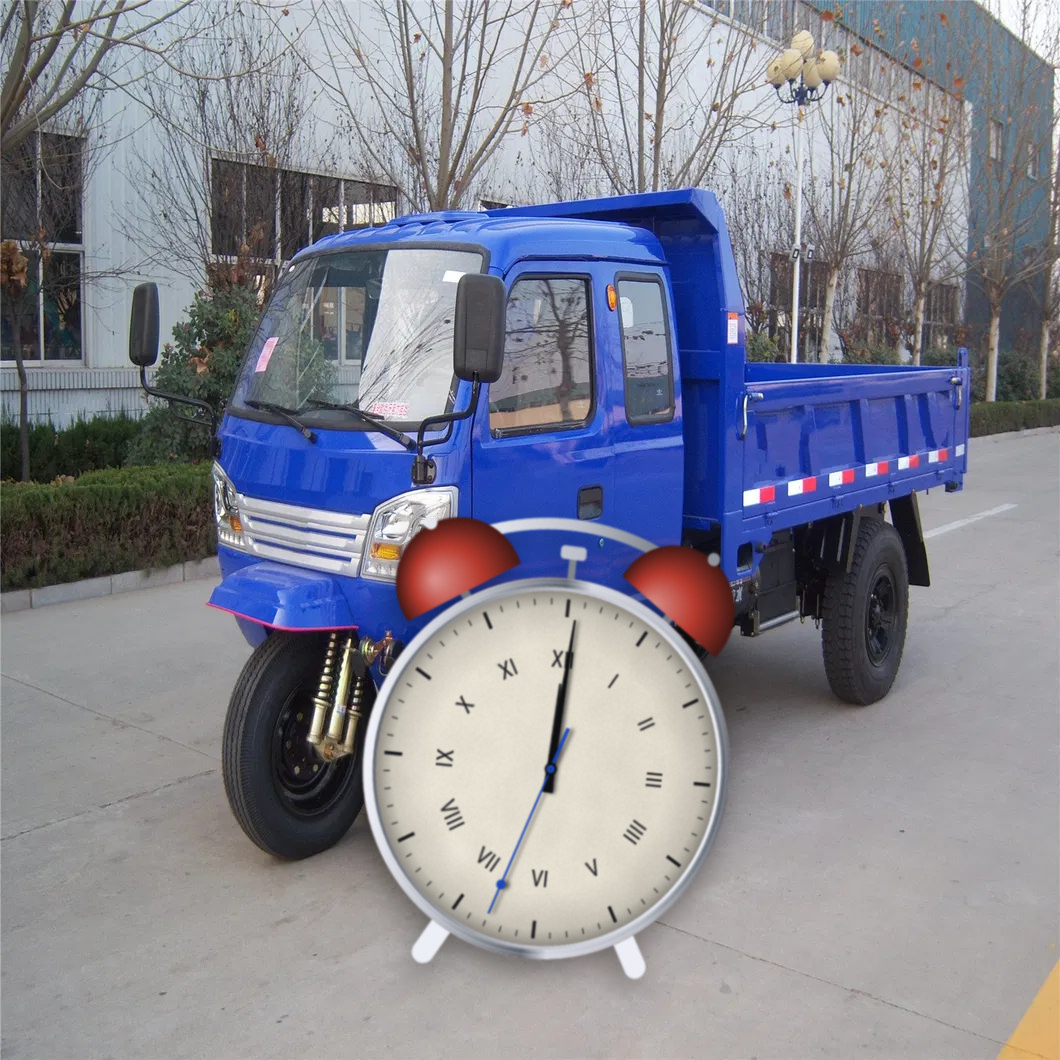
12:00:33
